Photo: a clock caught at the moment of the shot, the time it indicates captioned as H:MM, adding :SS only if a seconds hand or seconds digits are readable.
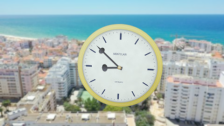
8:52
